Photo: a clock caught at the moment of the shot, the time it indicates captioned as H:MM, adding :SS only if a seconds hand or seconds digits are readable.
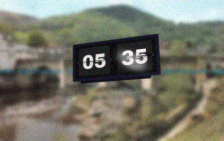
5:35
